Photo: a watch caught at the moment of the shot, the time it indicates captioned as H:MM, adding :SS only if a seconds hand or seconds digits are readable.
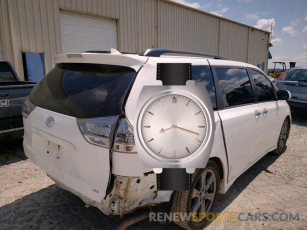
8:18
